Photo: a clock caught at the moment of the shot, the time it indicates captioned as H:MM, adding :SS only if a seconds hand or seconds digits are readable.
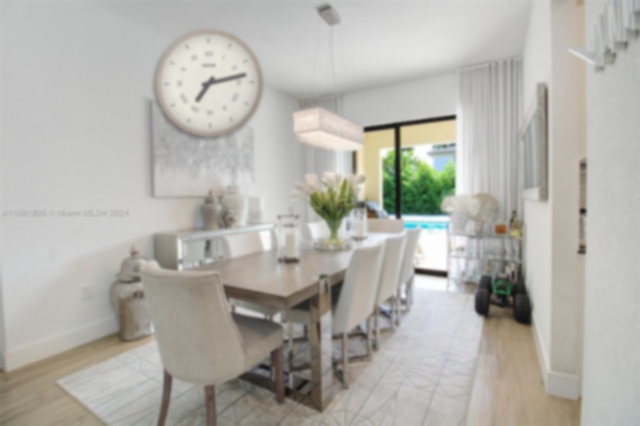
7:13
